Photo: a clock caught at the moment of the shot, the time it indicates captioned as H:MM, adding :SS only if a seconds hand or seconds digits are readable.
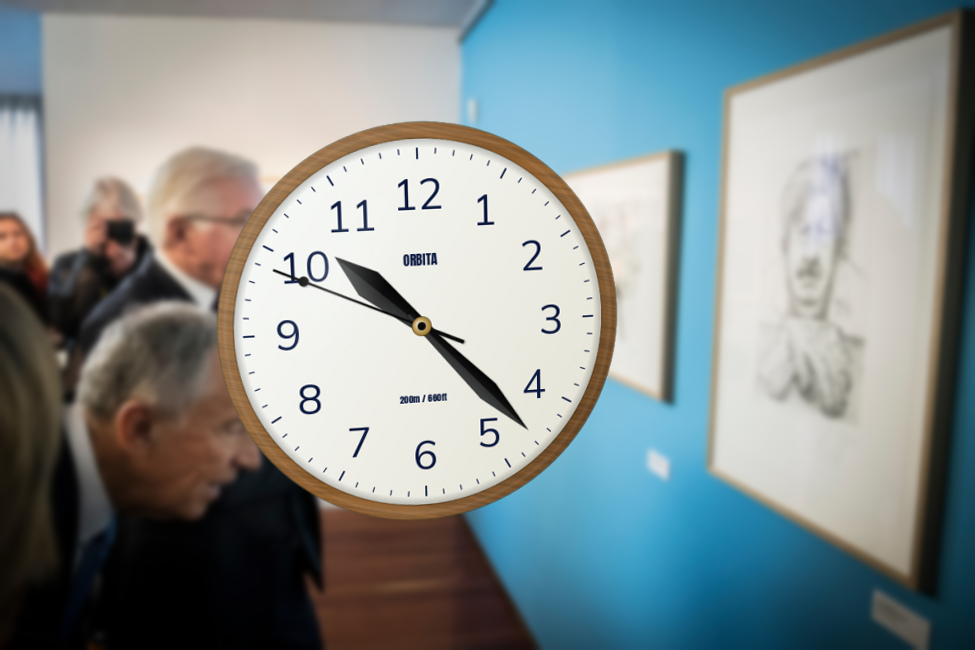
10:22:49
